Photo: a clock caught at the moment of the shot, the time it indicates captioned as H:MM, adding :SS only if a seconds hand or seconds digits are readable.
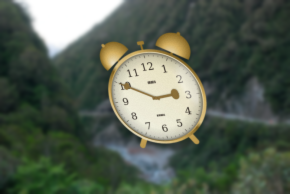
2:50
